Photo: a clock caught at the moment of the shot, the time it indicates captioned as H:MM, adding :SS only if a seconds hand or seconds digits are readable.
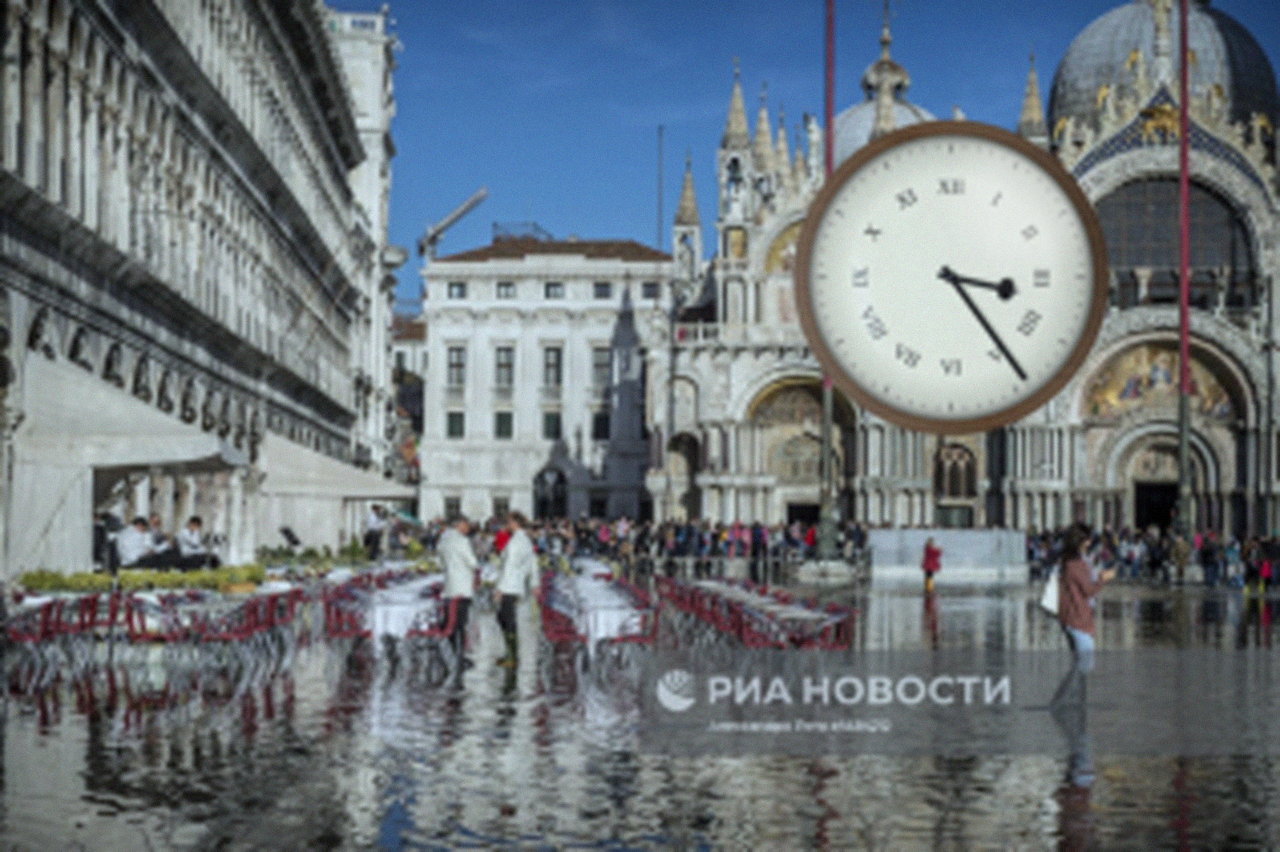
3:24
